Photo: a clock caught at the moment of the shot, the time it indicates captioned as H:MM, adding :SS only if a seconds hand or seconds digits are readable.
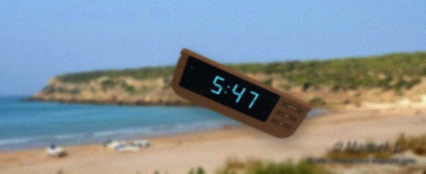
5:47
